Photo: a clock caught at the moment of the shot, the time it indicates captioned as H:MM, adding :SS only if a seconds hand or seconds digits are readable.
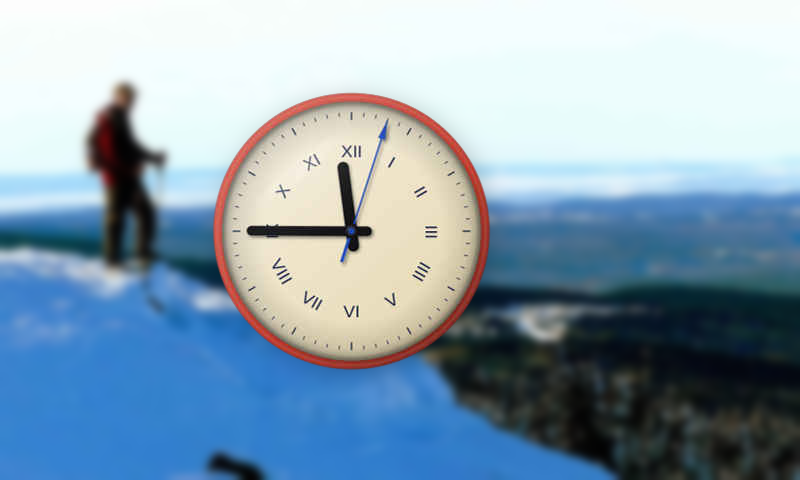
11:45:03
